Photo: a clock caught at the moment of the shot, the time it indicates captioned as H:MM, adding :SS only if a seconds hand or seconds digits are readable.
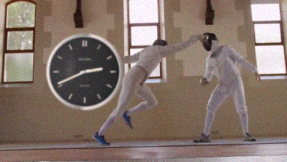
2:41
